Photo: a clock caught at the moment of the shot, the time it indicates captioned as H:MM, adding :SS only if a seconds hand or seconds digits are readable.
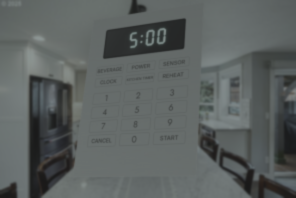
5:00
